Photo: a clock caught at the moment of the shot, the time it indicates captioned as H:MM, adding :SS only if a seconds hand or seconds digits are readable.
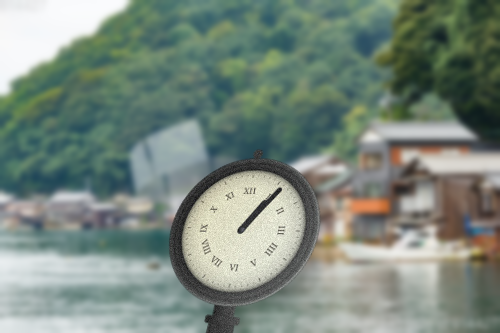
1:06
